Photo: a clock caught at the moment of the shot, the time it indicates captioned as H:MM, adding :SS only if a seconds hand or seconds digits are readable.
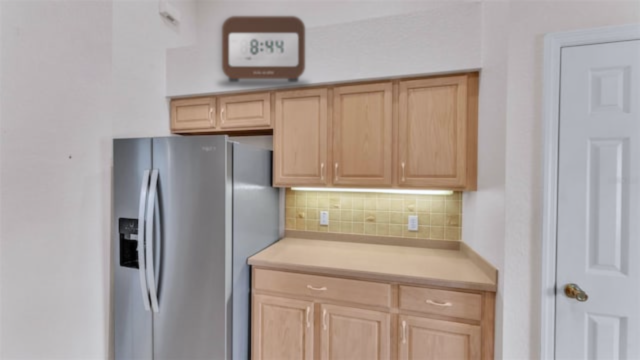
8:44
